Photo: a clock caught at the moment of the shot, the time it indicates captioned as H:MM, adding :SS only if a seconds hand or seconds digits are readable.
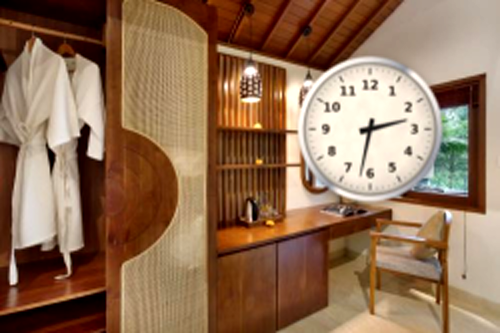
2:32
